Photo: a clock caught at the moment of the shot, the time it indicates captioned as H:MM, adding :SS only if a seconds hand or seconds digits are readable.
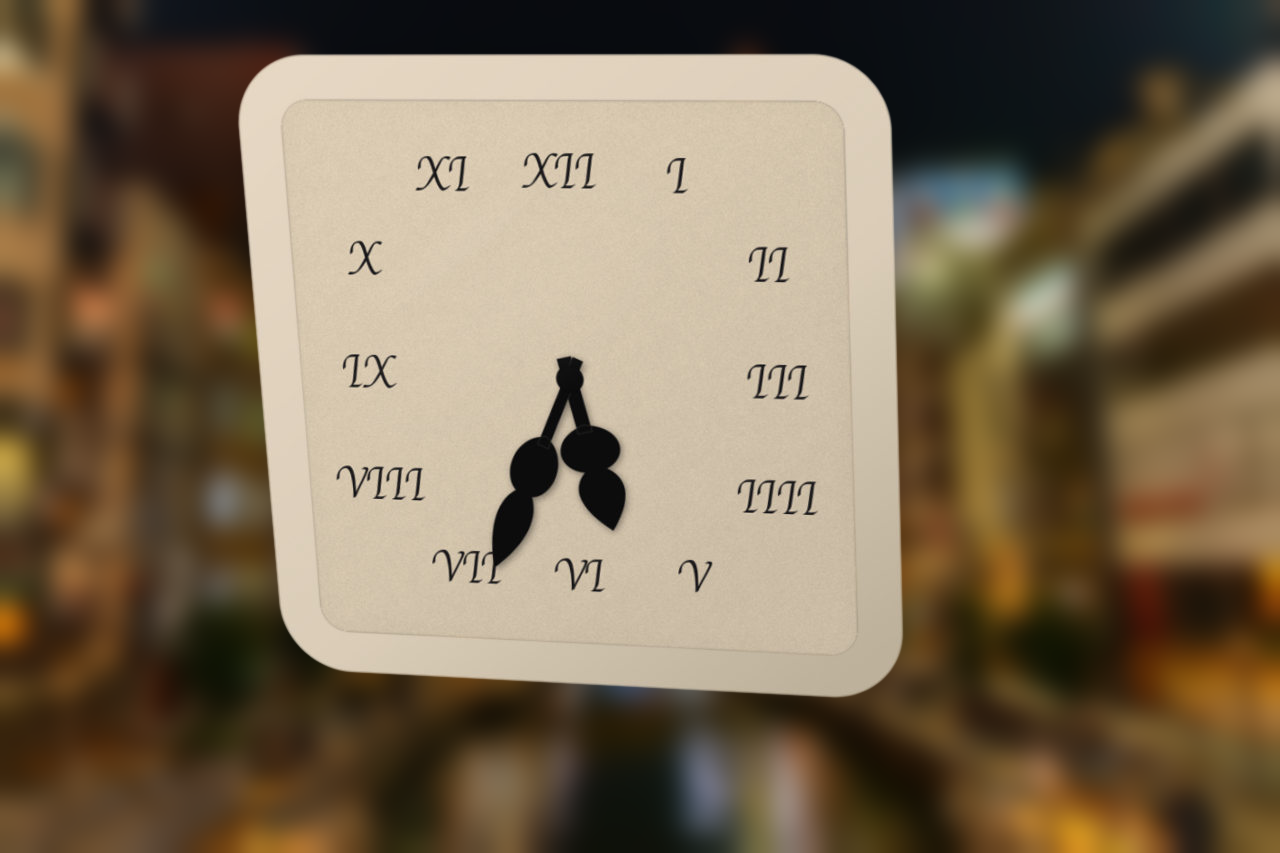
5:34
